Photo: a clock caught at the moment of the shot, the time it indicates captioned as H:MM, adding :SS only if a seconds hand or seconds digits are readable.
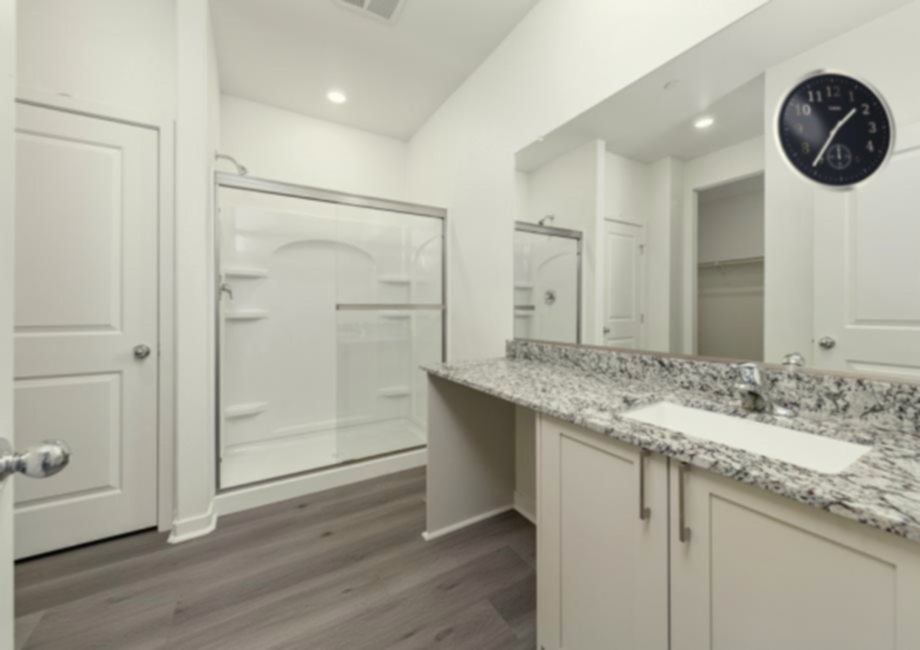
1:36
